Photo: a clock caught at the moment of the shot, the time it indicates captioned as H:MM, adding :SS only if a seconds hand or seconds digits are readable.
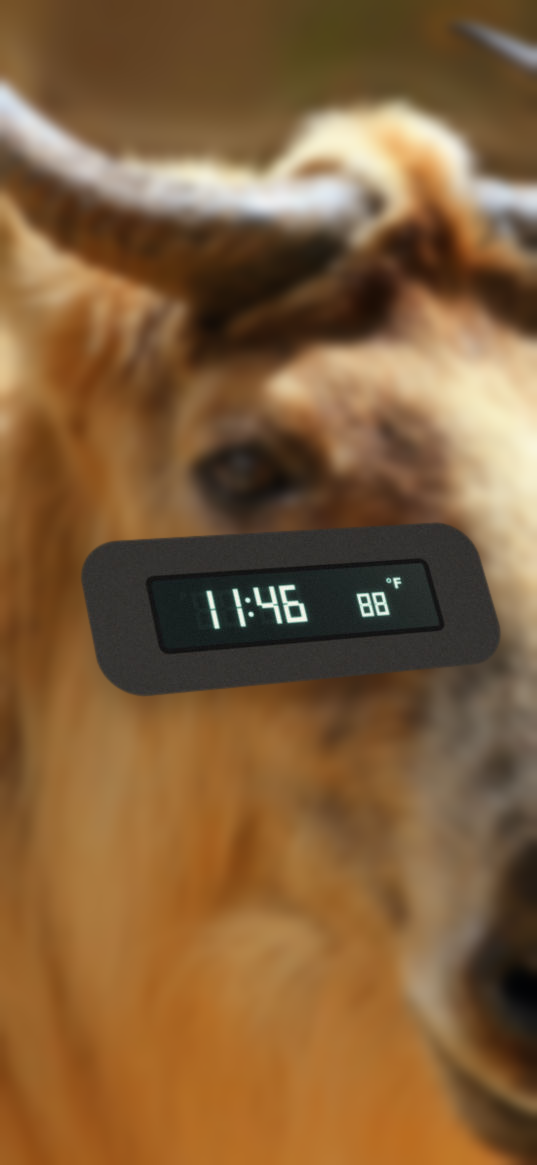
11:46
